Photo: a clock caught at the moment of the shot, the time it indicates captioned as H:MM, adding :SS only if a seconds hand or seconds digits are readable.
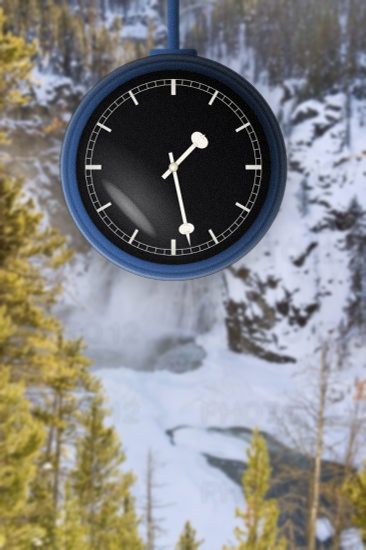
1:28
